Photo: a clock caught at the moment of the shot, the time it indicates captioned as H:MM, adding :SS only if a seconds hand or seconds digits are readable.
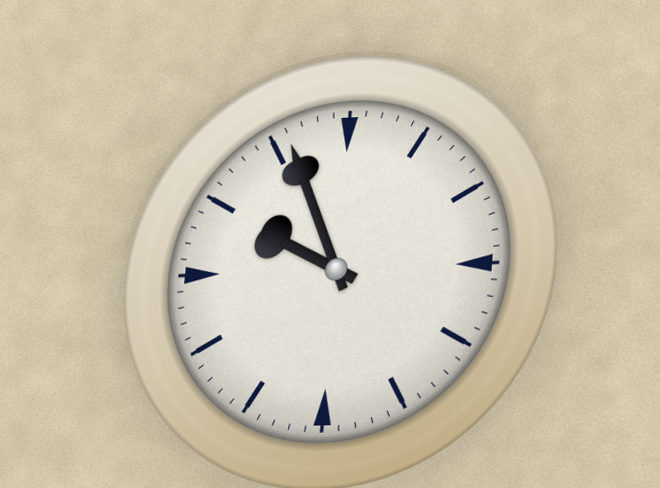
9:56
